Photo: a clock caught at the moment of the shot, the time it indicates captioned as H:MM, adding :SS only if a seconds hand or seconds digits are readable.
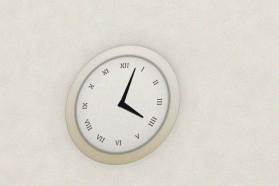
4:03
